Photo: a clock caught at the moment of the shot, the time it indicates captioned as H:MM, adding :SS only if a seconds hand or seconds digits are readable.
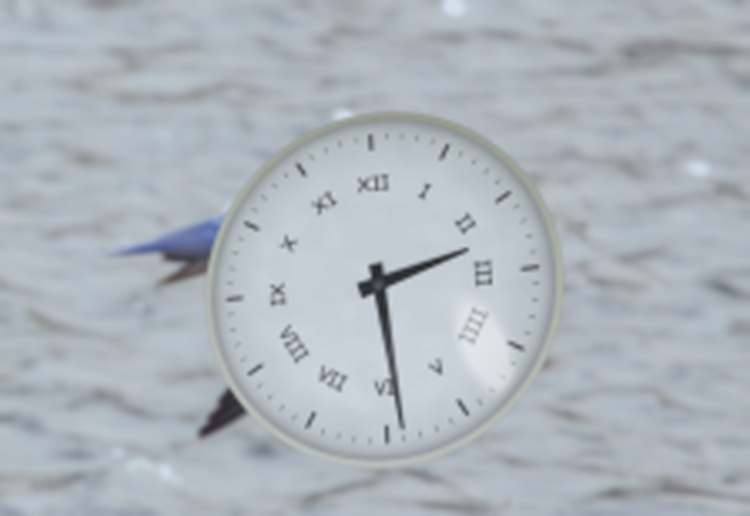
2:29
